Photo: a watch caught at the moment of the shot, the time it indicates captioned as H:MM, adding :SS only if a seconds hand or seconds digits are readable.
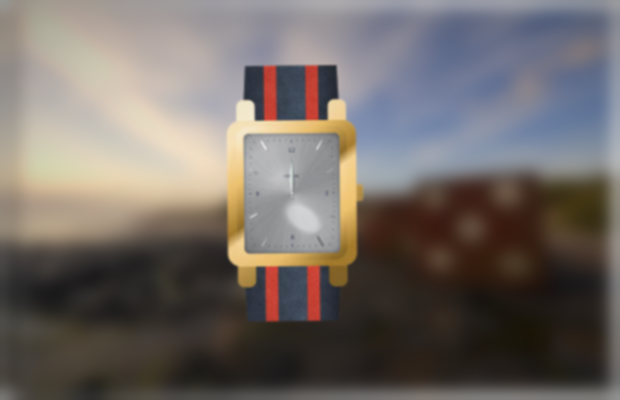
12:00
